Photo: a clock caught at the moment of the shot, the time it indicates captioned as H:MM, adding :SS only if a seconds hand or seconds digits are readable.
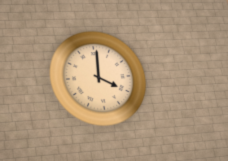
4:01
